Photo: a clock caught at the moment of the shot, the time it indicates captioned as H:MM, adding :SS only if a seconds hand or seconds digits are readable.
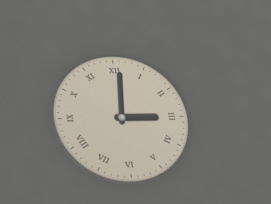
3:01
